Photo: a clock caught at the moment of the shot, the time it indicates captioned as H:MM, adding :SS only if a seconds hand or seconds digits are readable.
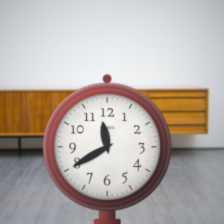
11:40
